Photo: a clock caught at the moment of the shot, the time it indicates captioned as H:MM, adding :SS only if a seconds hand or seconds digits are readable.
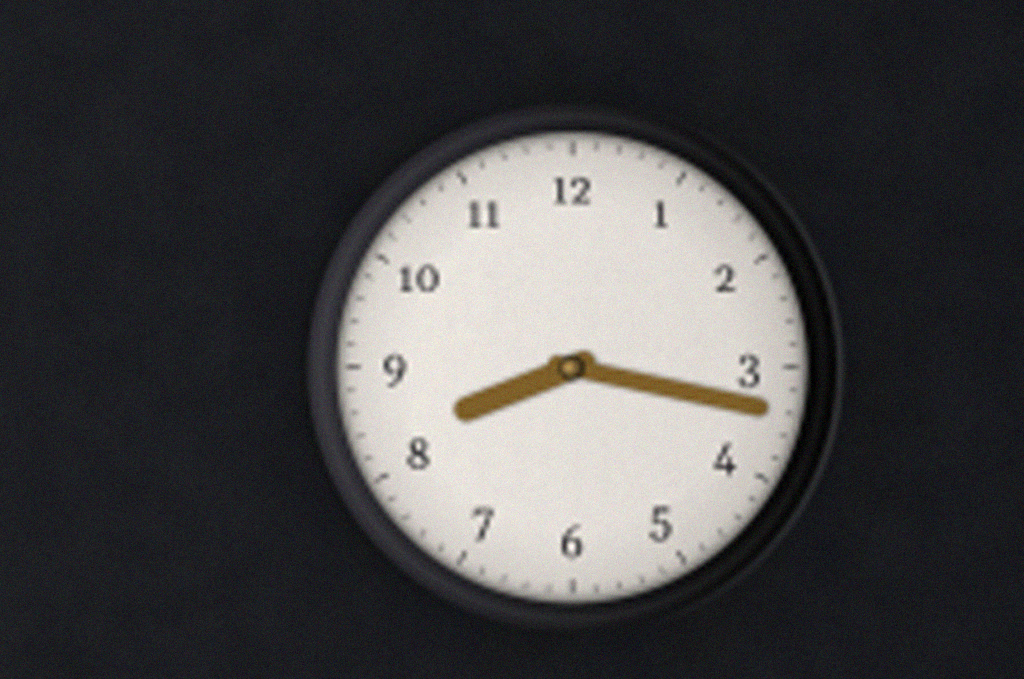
8:17
